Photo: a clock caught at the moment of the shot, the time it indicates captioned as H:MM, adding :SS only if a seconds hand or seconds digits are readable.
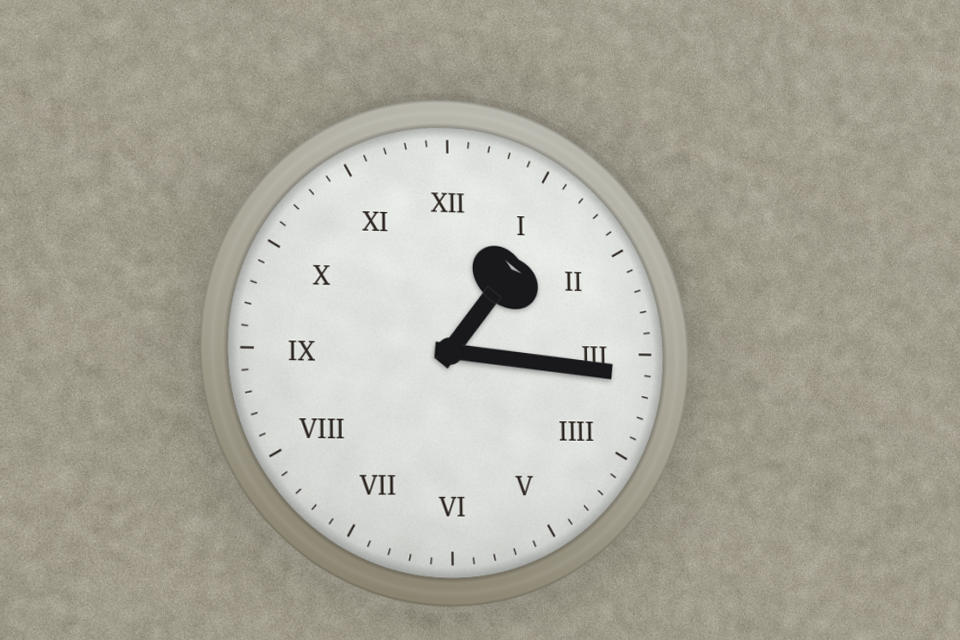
1:16
